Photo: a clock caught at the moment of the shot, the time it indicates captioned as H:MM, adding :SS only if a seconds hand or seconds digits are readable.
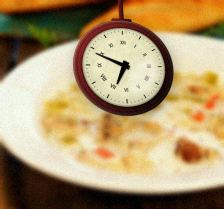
6:49
